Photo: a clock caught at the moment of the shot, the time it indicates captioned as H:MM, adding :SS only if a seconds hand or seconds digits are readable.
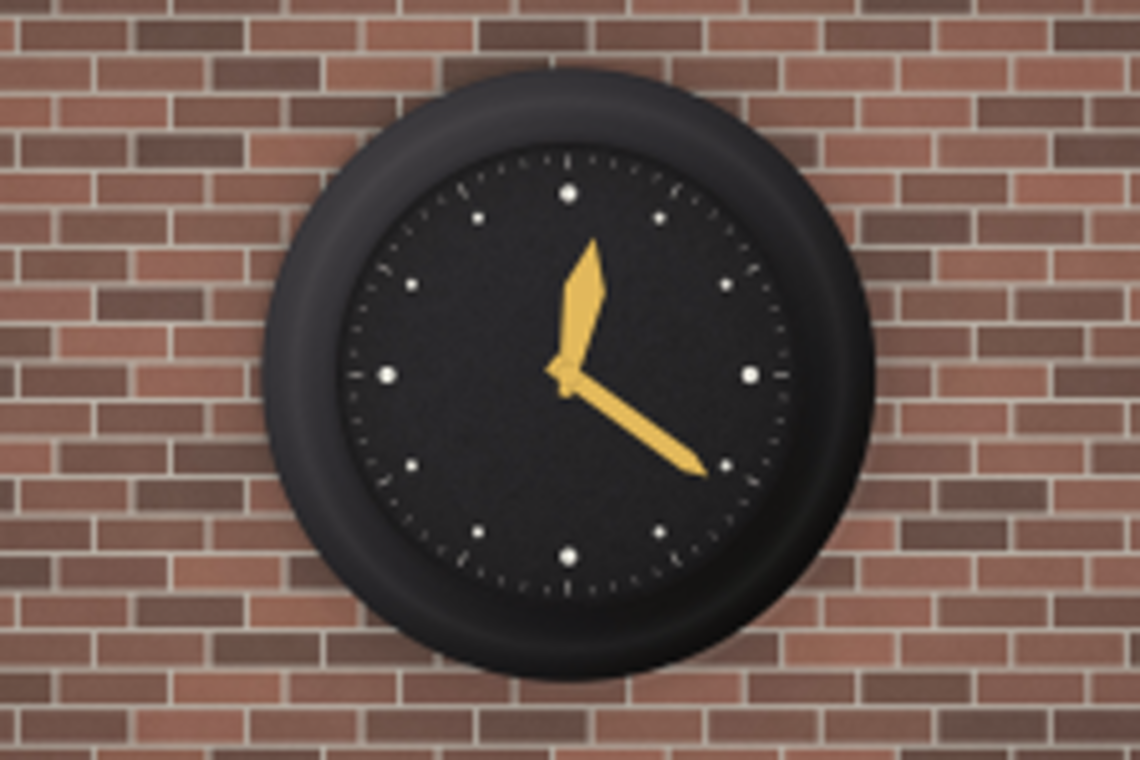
12:21
